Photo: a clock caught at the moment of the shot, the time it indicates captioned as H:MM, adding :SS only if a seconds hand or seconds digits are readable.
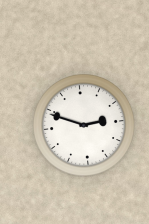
2:49
